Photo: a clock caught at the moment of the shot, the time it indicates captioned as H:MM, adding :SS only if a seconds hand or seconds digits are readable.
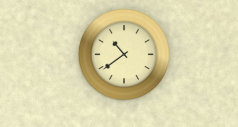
10:39
